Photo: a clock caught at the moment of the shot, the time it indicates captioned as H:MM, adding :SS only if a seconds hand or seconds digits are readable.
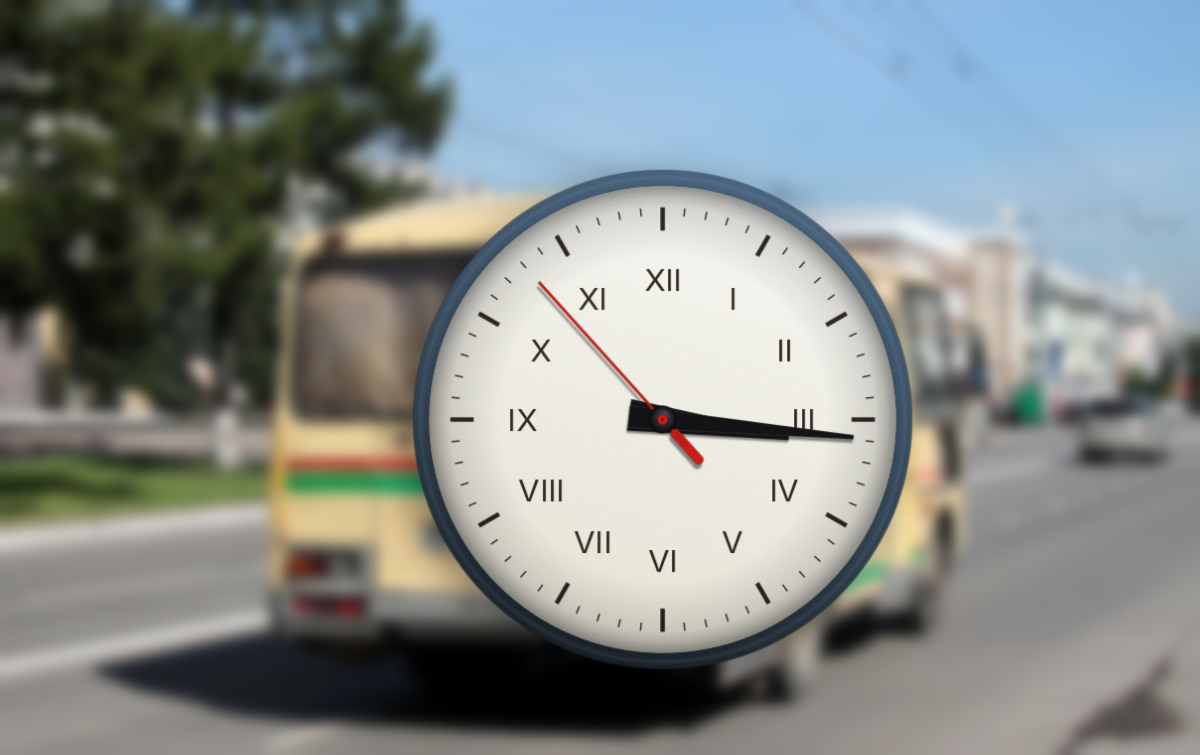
3:15:53
